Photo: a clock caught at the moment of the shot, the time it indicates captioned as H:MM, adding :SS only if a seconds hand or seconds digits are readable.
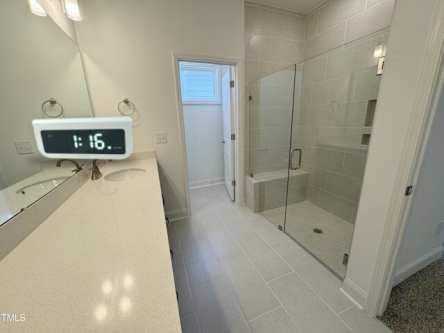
1:16
